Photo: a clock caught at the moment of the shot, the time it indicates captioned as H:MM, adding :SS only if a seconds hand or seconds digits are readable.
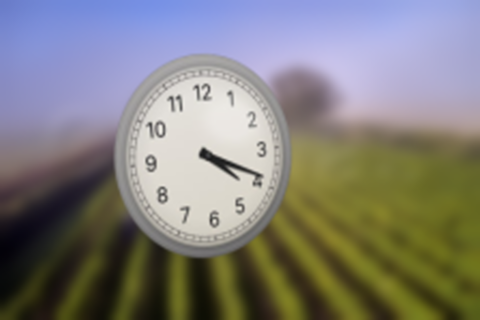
4:19
